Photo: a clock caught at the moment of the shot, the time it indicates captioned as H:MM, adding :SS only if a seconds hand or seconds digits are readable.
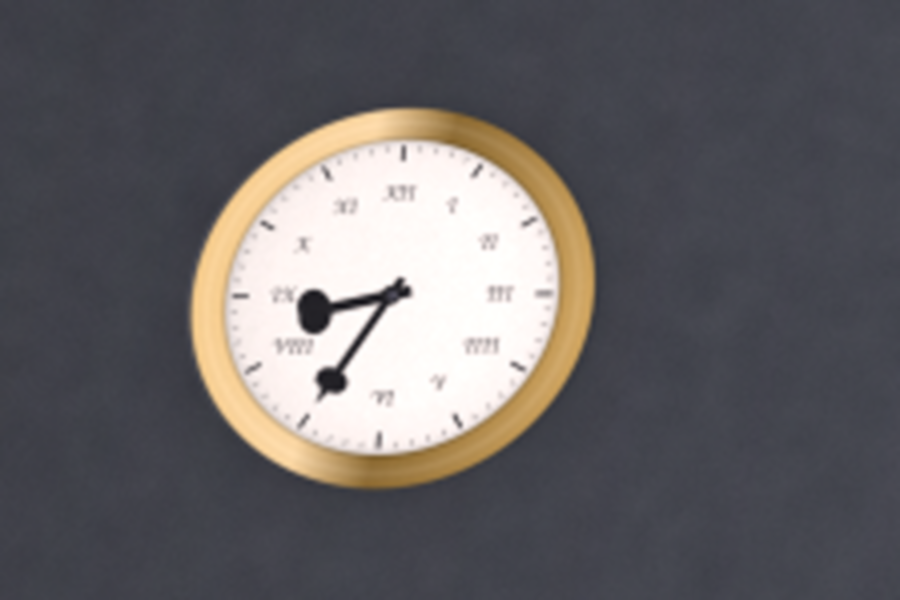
8:35
